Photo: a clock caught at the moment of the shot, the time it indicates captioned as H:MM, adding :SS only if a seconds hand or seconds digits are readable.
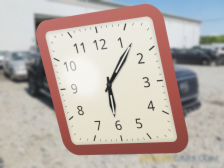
6:07
